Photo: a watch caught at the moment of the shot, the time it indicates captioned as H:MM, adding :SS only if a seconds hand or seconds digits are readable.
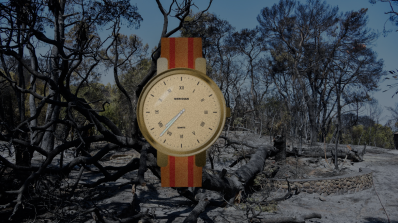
7:37
